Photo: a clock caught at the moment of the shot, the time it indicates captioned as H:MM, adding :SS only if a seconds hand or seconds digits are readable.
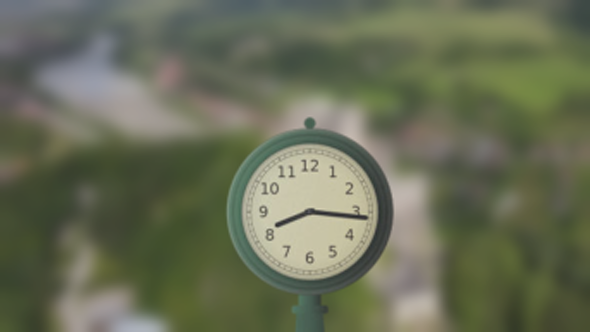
8:16
